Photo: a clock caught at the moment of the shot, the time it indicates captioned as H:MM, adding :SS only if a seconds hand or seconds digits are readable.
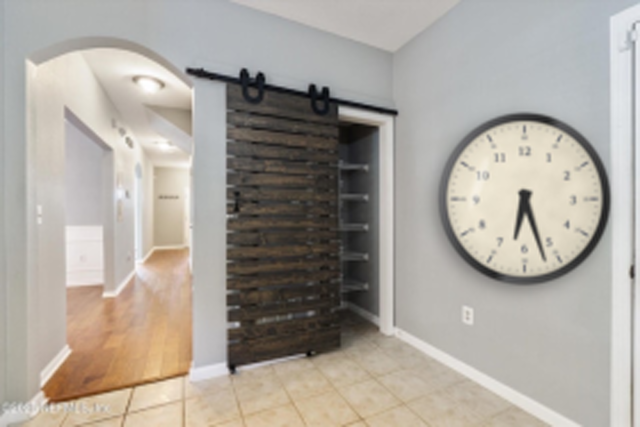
6:27
